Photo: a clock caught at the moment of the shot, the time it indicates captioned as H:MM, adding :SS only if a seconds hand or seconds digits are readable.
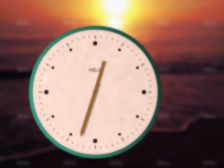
12:33
